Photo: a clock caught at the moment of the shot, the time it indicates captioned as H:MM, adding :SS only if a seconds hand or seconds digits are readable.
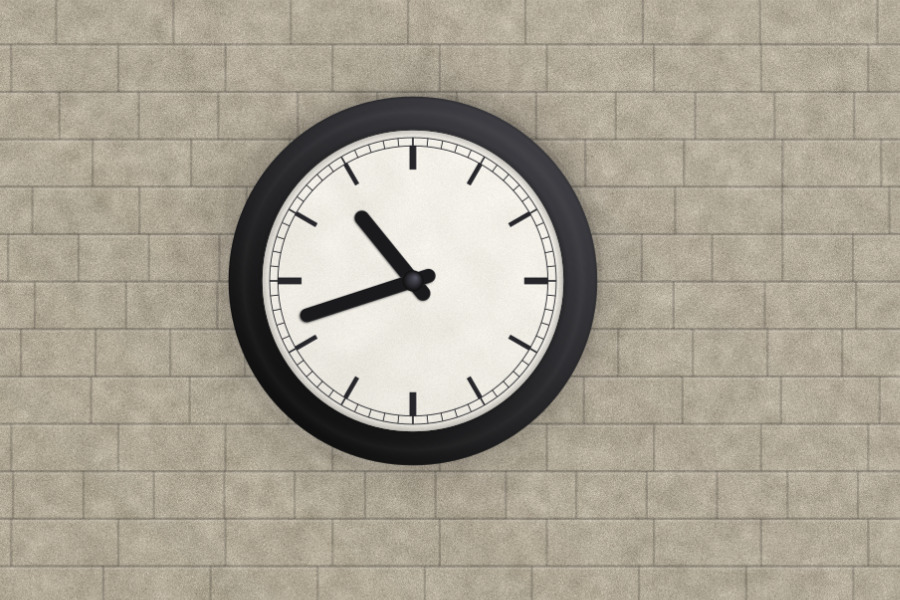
10:42
